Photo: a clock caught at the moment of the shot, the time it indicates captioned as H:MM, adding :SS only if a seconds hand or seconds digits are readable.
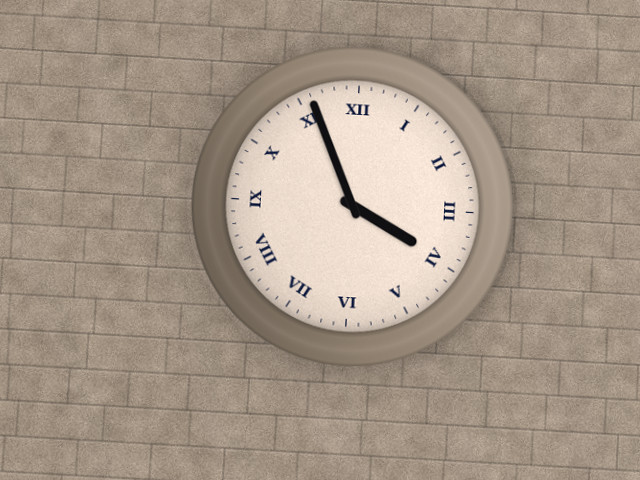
3:56
